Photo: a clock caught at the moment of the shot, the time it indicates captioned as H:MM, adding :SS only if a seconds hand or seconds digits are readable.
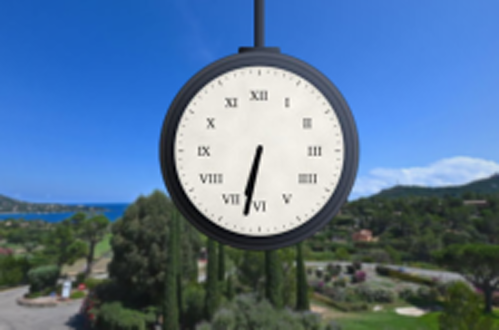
6:32
